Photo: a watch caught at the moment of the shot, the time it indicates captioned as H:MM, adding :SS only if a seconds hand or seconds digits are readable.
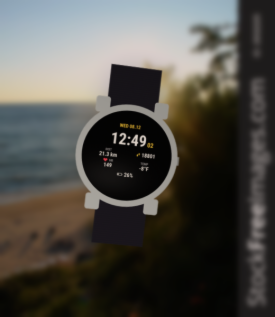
12:49
